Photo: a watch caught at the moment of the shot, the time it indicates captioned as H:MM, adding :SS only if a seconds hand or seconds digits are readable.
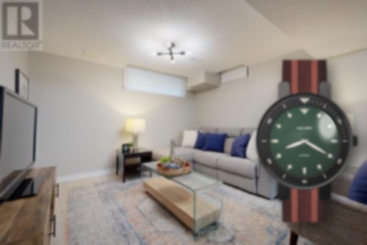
8:20
